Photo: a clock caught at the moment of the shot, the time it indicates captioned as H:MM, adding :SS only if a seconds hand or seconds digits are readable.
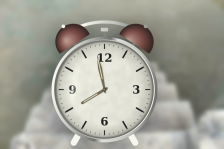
7:58
